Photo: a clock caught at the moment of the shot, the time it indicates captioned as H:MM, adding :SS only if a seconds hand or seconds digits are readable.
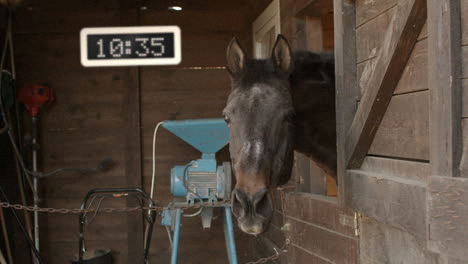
10:35
